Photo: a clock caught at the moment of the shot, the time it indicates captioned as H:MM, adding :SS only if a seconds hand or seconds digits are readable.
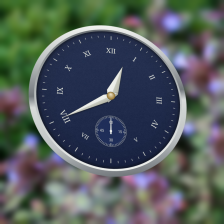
12:40
